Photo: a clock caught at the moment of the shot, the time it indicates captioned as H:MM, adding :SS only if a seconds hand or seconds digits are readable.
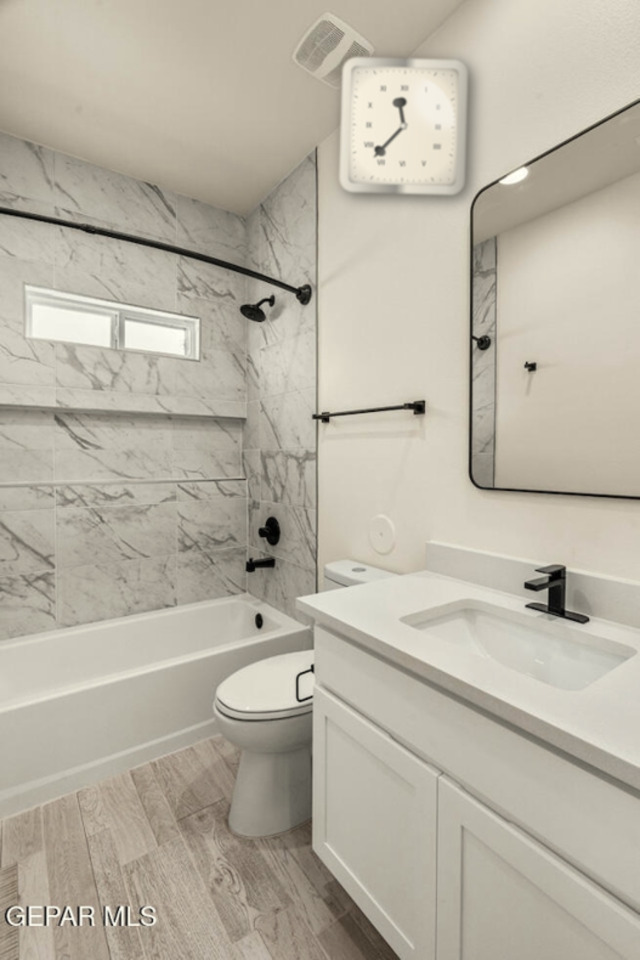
11:37
